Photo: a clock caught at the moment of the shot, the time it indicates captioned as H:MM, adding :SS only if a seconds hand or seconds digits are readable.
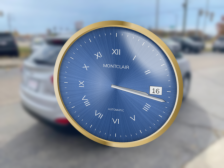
3:17
